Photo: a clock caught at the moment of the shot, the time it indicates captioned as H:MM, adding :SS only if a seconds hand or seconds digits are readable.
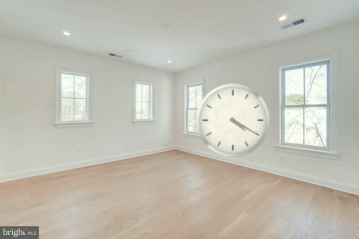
4:20
